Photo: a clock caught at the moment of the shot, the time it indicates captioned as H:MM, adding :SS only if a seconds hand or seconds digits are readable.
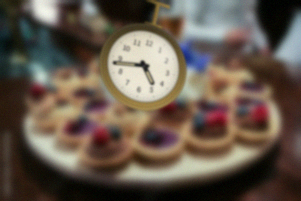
4:43
